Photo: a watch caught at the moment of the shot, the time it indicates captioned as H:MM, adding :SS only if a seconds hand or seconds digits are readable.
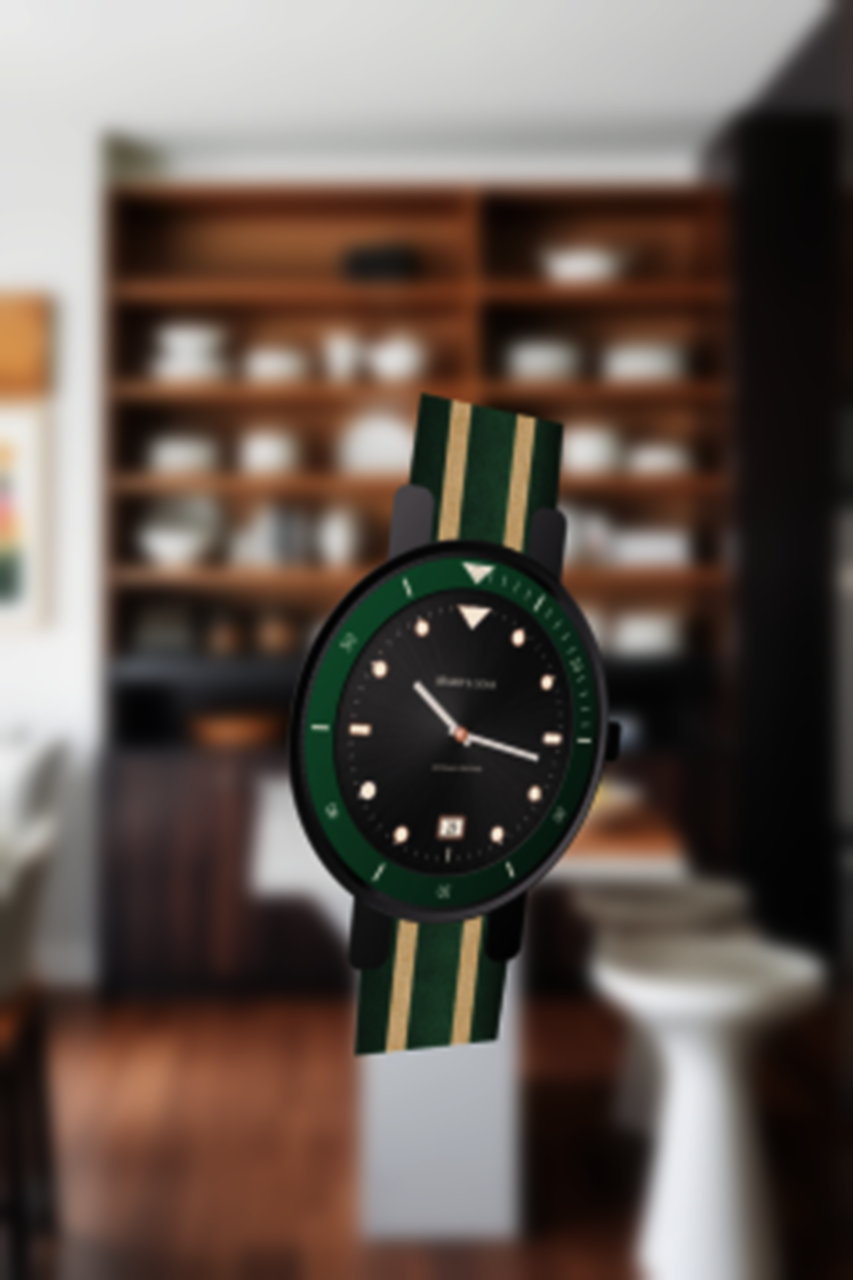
10:17
